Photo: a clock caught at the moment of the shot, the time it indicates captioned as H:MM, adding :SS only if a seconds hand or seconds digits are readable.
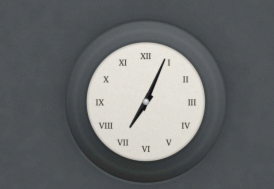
7:04
